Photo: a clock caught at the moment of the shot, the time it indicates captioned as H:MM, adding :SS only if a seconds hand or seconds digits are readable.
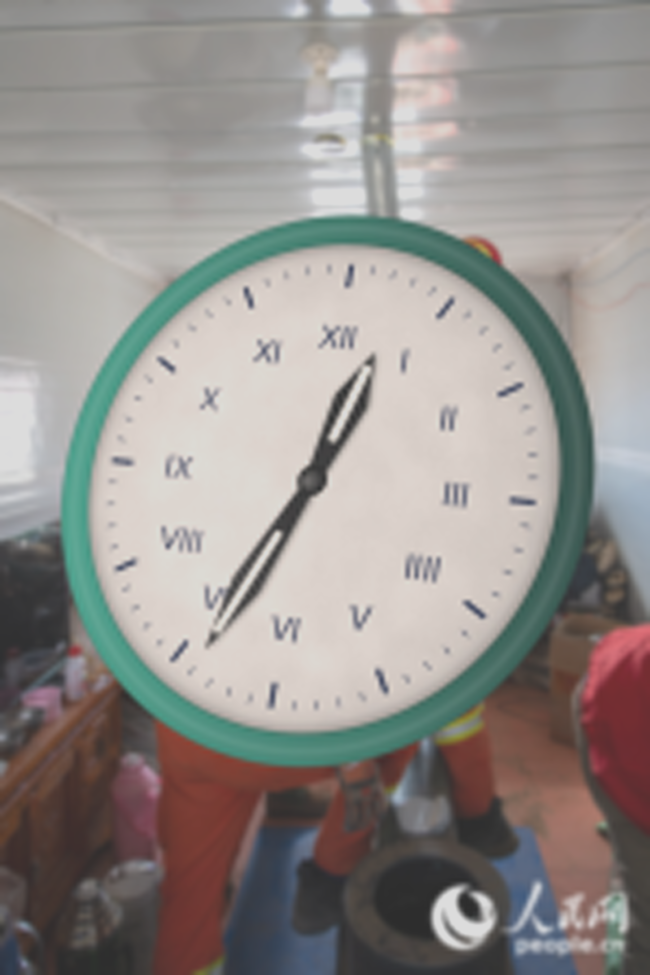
12:34
